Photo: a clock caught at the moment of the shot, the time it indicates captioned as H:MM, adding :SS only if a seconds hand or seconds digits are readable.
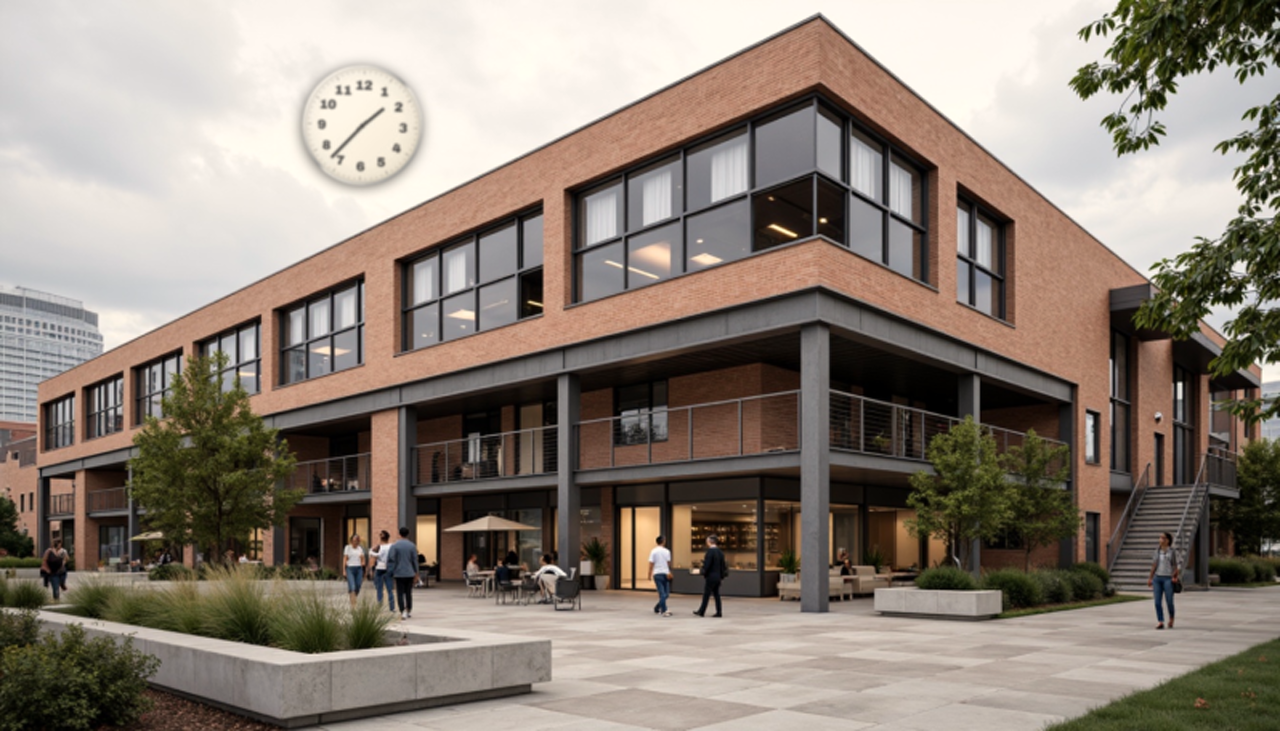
1:37
